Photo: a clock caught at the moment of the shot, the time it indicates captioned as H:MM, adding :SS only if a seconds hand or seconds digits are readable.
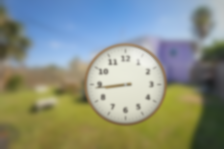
8:44
